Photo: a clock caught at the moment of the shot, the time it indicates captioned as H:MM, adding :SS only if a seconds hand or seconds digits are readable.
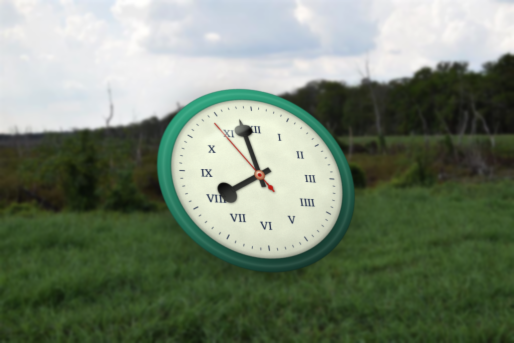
7:57:54
